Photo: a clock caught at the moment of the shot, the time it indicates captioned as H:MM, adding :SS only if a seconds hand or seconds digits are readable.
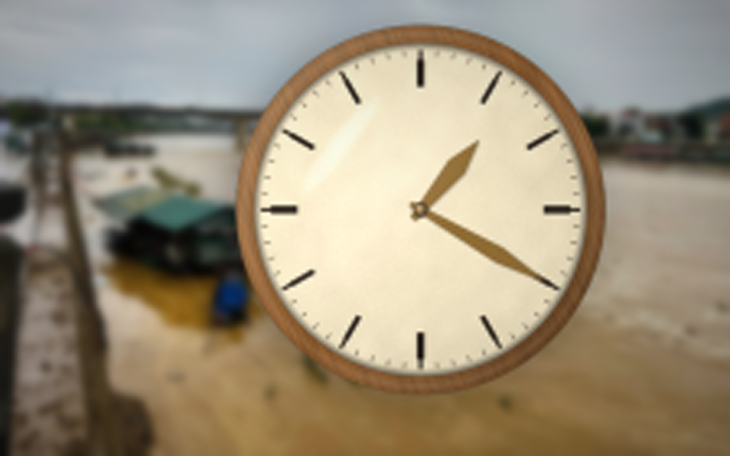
1:20
